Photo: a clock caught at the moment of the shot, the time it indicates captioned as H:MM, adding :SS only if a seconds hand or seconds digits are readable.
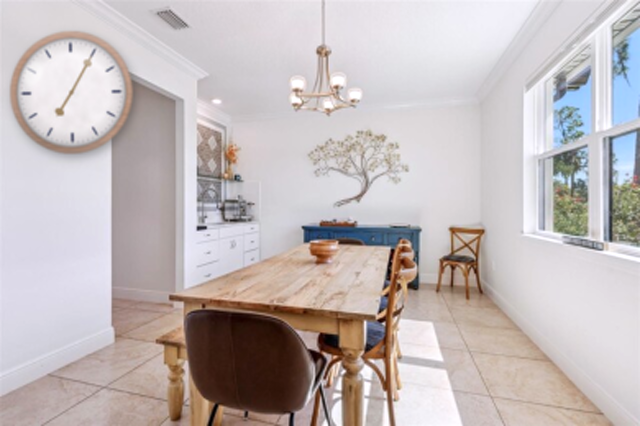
7:05
